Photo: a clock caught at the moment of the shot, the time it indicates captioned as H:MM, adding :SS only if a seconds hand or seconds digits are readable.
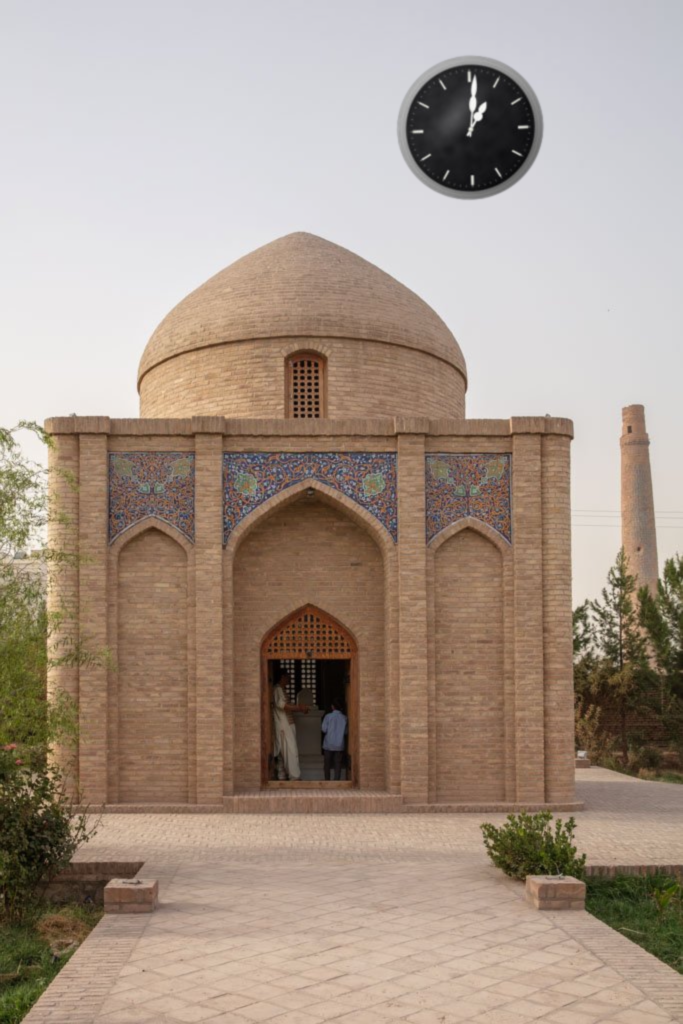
1:01
